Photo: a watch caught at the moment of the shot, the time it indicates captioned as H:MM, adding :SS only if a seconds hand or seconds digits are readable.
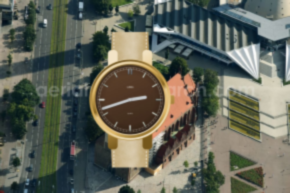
2:42
